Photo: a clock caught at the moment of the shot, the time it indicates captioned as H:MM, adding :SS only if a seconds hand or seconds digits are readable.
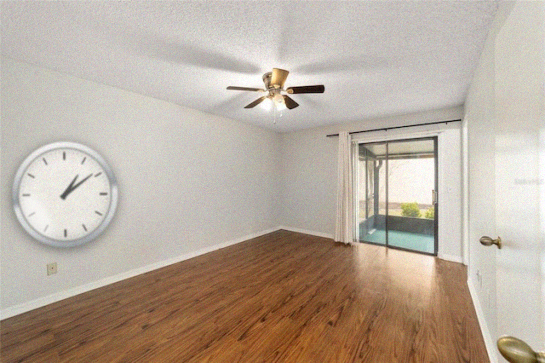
1:09
